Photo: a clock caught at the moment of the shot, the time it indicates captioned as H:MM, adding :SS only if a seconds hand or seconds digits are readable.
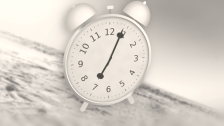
7:04
